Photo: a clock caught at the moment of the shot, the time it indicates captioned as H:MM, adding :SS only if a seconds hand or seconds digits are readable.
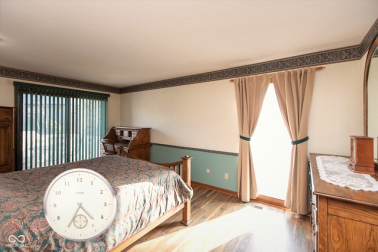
4:35
